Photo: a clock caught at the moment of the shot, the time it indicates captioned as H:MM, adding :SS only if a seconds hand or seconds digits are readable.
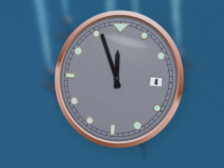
11:56
